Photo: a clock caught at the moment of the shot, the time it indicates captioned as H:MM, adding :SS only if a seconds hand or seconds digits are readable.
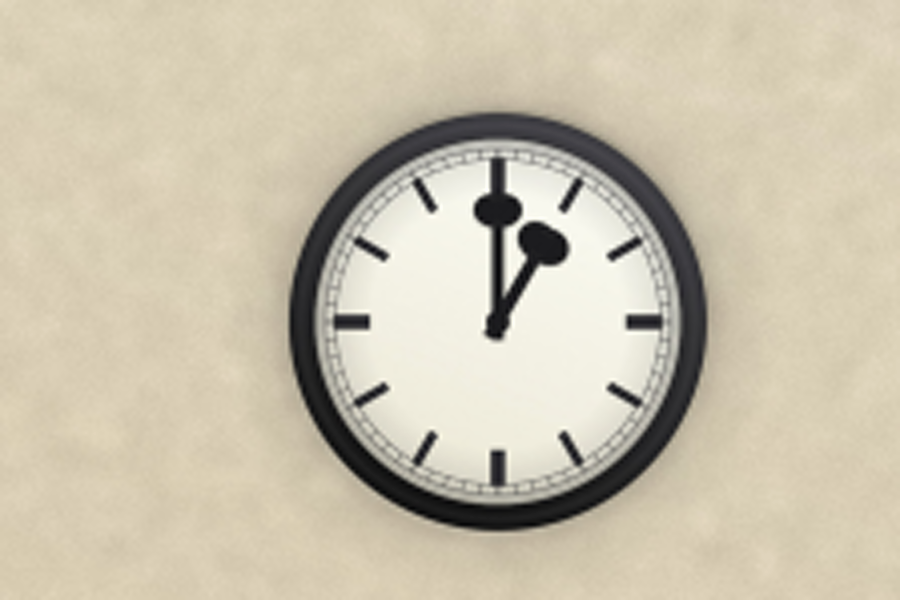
1:00
